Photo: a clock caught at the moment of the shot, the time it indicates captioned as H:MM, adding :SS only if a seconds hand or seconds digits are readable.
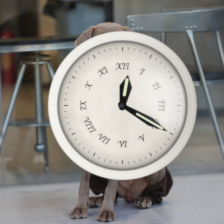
12:20
